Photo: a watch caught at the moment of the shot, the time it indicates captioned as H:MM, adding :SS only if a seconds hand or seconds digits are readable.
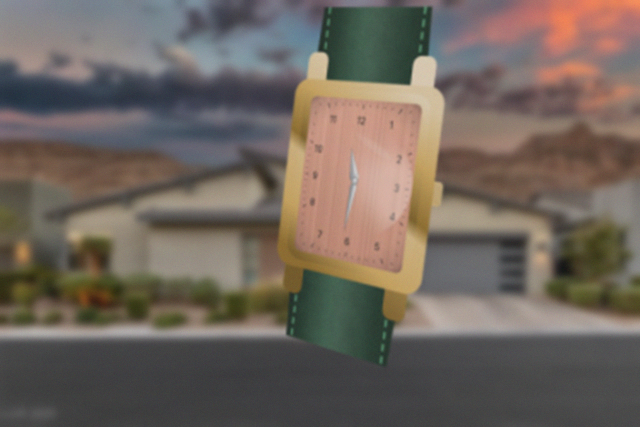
11:31
